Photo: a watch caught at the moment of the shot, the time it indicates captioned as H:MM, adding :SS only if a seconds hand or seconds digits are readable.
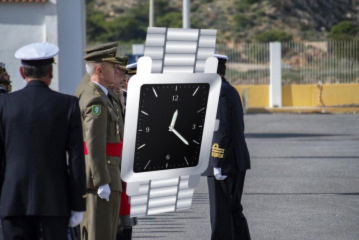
12:22
